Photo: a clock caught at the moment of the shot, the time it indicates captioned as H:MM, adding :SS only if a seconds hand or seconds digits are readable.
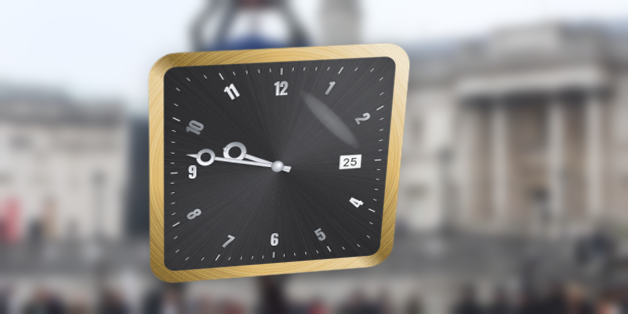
9:47
